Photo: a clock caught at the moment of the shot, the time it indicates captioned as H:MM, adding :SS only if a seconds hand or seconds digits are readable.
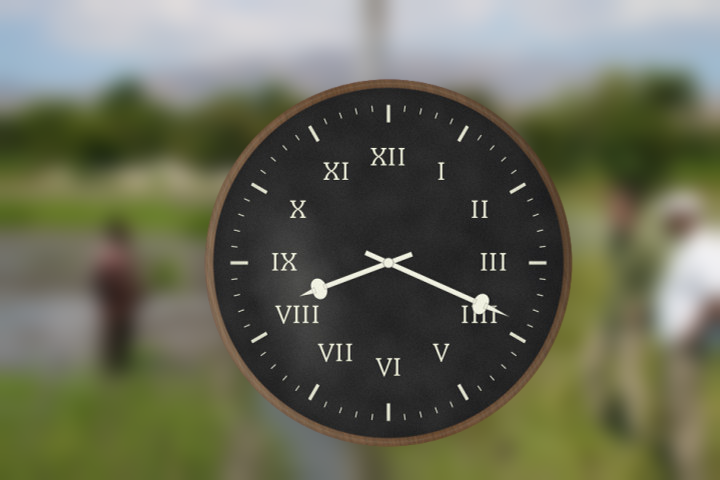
8:19
